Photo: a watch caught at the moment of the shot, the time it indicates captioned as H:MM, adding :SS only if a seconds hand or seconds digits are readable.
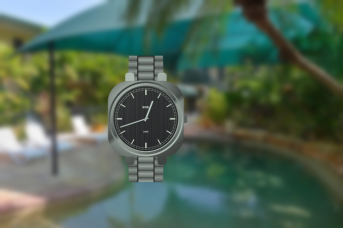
12:42
